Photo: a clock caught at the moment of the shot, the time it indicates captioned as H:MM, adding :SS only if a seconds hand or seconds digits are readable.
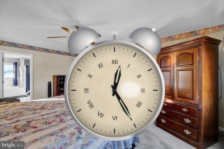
12:25
